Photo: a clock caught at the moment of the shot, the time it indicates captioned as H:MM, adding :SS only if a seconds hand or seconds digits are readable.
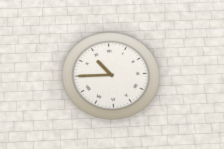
10:45
